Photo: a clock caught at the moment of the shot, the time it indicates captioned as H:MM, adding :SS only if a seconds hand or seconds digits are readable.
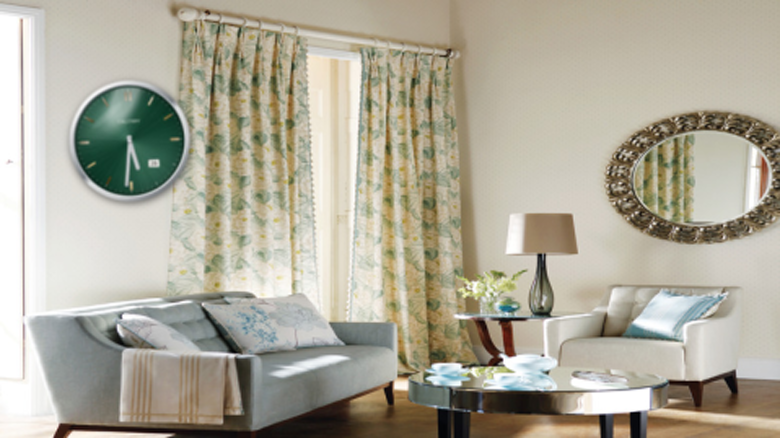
5:31
